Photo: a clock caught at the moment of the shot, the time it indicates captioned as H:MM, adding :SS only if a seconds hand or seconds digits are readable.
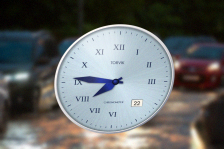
7:46
